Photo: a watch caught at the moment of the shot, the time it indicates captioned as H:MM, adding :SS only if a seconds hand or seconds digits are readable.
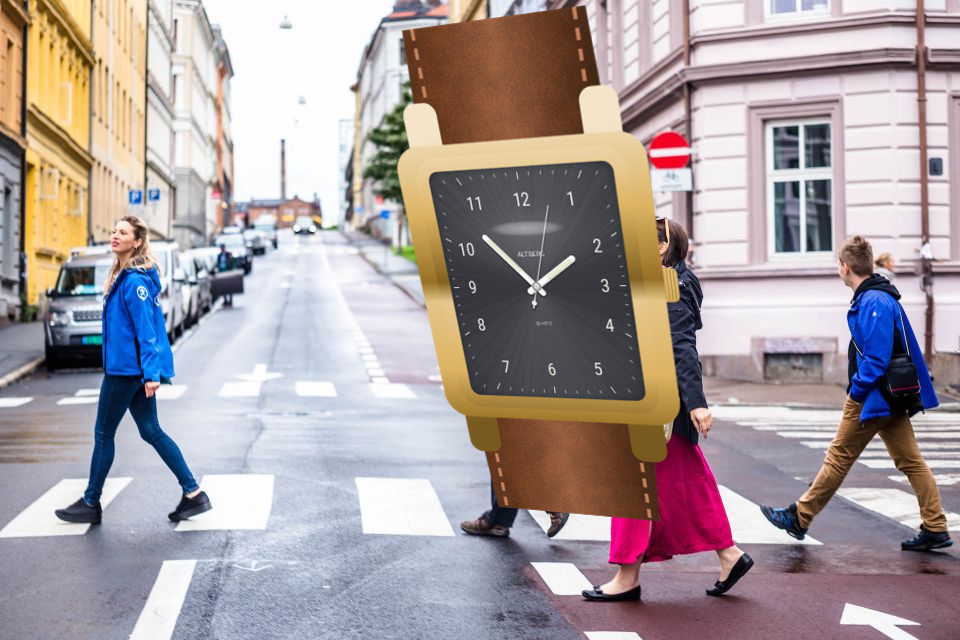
1:53:03
